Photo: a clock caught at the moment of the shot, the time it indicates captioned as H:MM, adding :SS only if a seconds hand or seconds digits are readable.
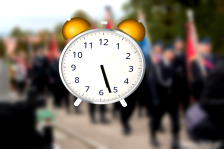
5:27
